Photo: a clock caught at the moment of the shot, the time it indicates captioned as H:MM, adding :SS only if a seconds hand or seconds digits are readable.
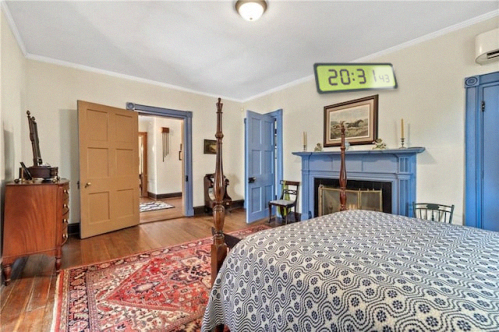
20:31:43
